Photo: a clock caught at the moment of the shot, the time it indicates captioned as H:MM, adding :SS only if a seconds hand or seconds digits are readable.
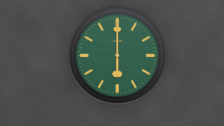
6:00
